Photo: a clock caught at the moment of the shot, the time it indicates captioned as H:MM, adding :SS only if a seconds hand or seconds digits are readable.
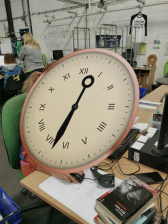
12:33
